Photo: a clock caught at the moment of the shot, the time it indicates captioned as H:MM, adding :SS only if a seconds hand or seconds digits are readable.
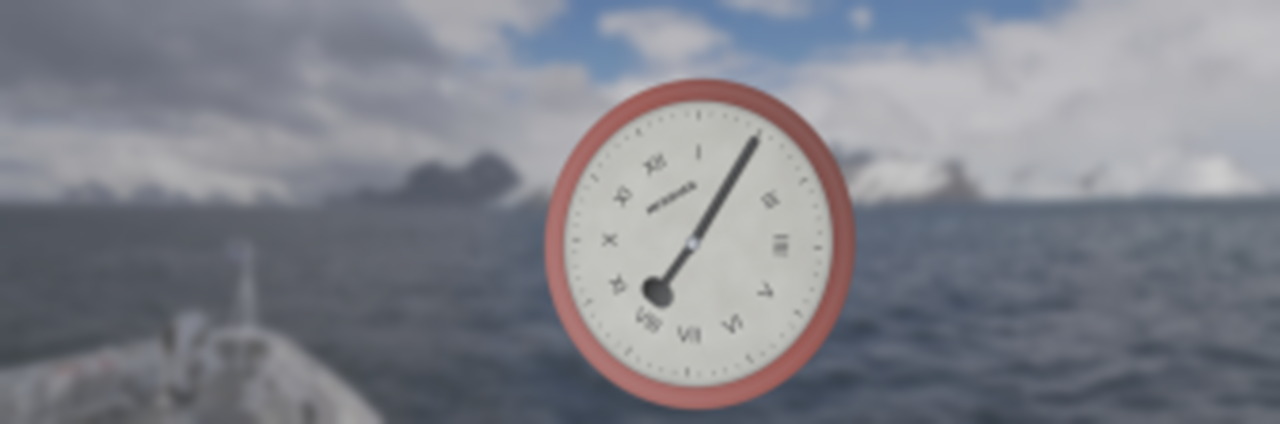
8:10
